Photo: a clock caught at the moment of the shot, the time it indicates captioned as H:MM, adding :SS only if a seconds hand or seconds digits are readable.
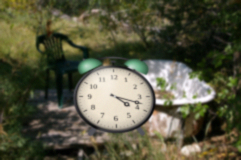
4:18
